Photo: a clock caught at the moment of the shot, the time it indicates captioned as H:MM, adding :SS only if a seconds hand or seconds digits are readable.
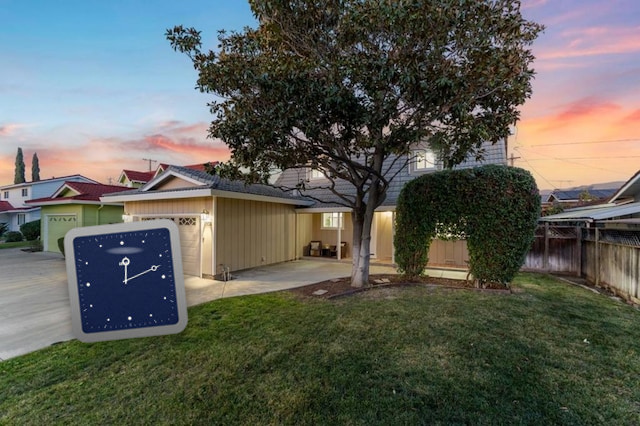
12:12
